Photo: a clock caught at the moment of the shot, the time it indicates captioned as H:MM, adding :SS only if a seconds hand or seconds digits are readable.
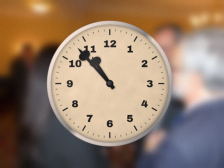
10:53
